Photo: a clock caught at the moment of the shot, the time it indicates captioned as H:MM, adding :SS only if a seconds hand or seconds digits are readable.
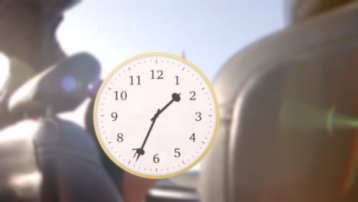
1:34
